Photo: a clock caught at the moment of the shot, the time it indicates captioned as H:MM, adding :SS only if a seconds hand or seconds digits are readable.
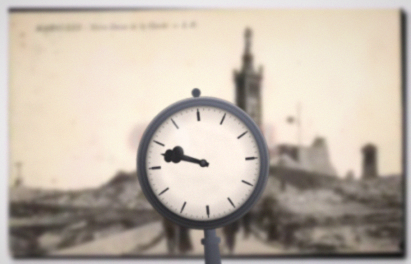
9:48
